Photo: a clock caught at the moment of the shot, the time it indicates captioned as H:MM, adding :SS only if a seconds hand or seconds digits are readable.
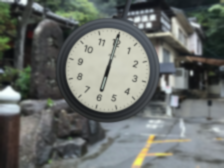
6:00
